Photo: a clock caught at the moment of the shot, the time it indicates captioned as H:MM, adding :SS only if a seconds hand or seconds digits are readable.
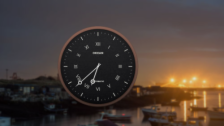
6:38
